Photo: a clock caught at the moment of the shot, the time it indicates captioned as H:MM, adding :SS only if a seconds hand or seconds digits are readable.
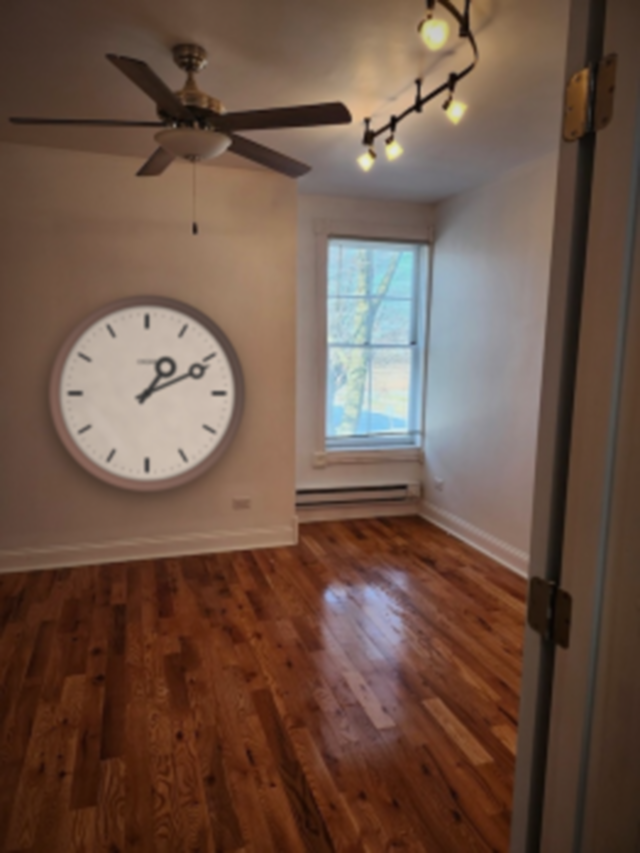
1:11
